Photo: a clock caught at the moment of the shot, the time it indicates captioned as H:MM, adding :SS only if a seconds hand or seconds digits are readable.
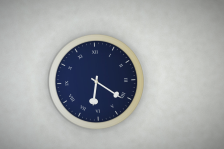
6:21
